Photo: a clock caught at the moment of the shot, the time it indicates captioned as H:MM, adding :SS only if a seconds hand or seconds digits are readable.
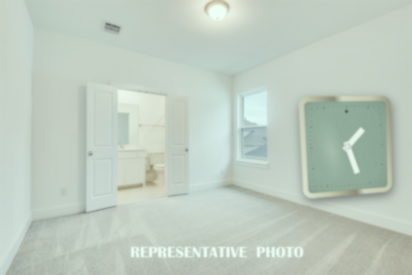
1:27
